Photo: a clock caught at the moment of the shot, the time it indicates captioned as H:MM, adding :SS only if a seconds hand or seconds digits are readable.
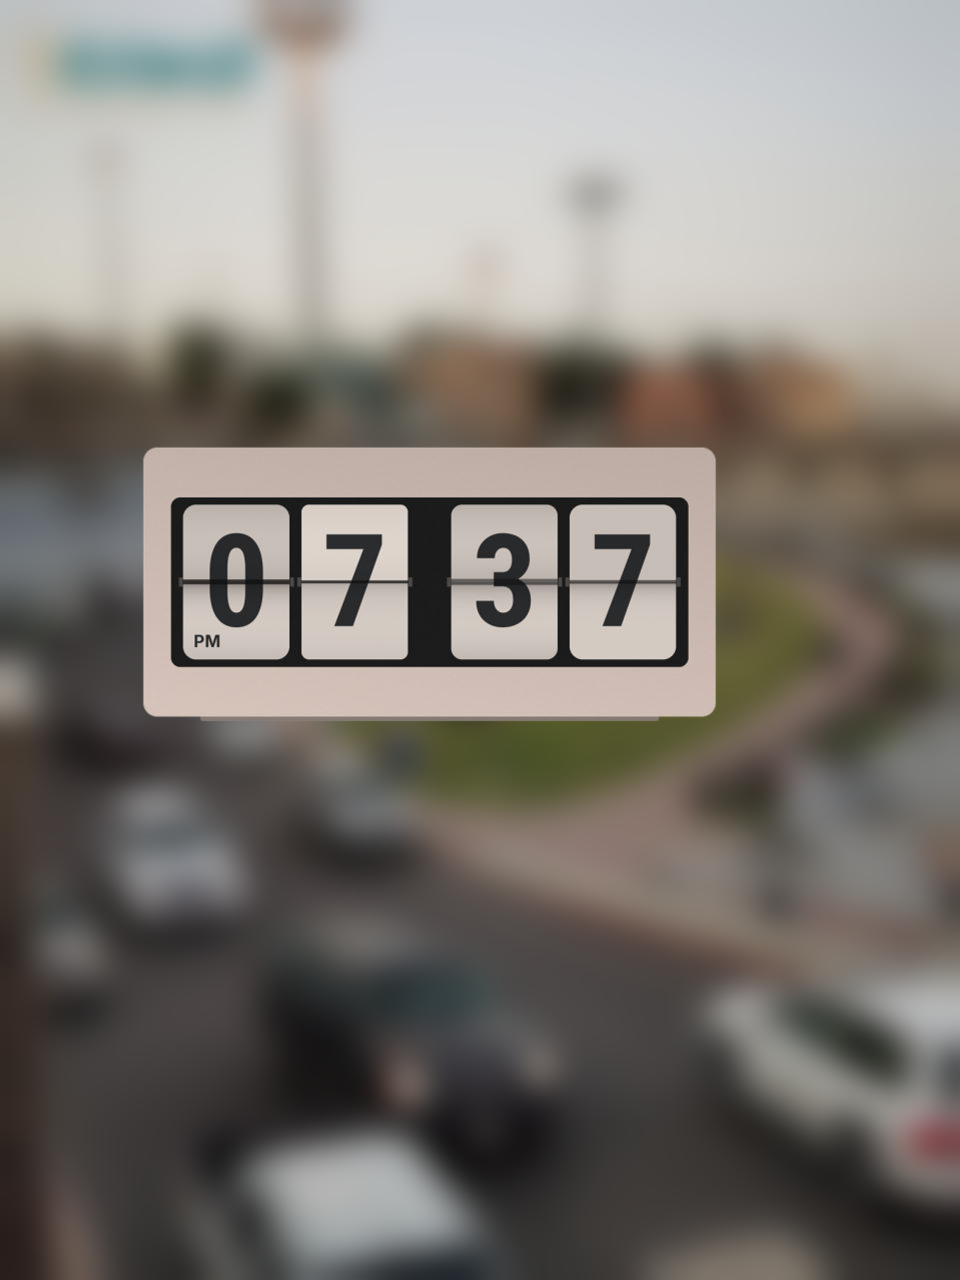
7:37
